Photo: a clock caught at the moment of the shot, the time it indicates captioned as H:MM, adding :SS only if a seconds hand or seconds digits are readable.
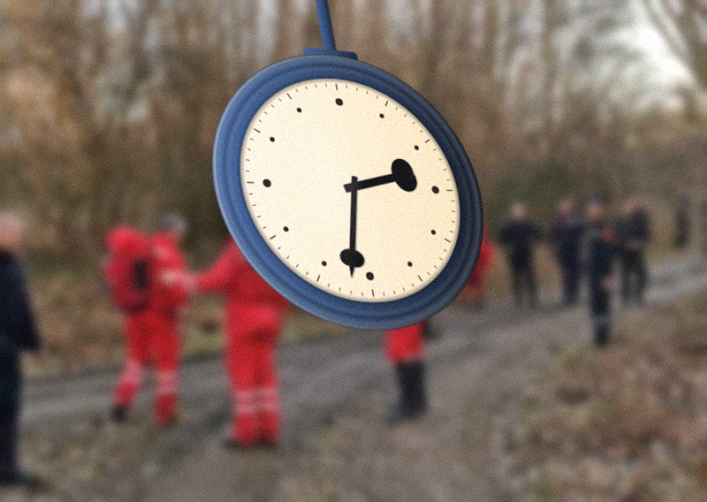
2:32
